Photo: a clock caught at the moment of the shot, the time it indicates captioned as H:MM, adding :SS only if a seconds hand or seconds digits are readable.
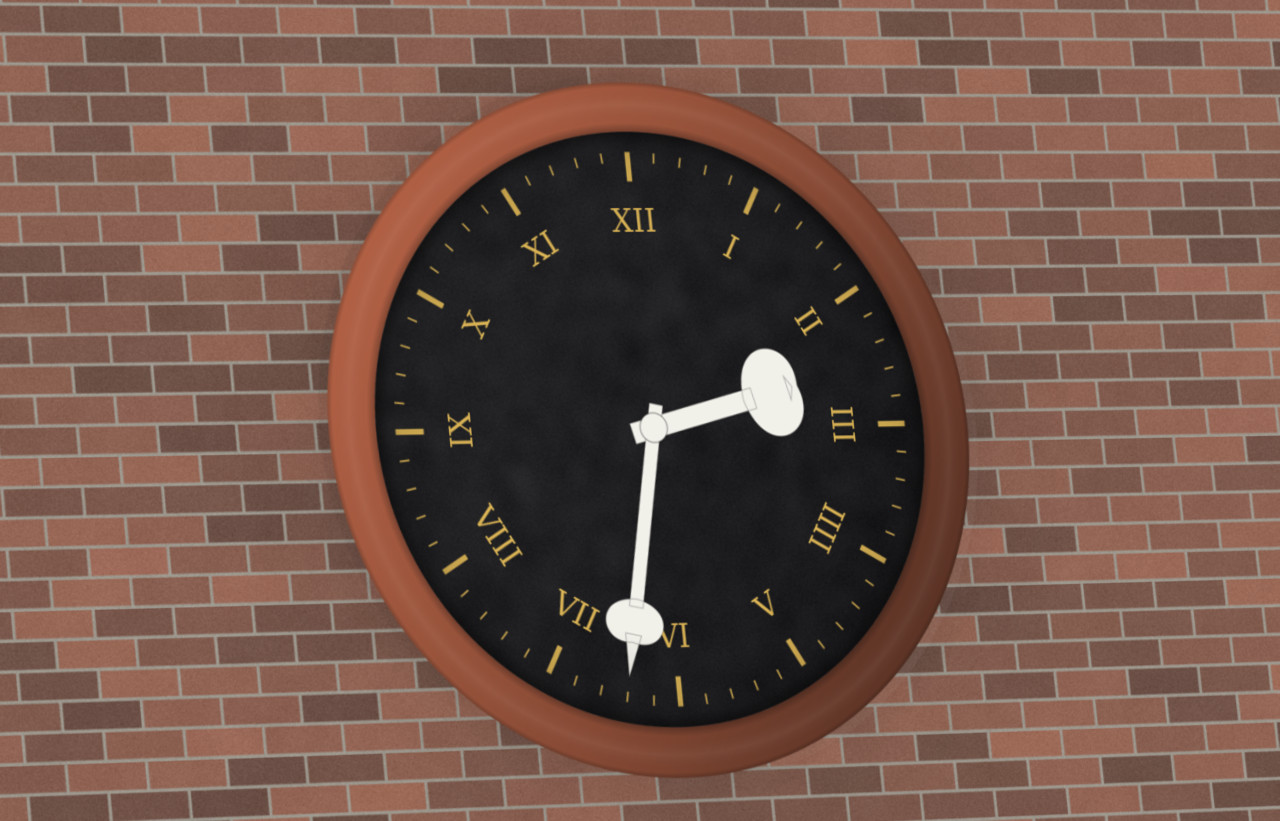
2:32
